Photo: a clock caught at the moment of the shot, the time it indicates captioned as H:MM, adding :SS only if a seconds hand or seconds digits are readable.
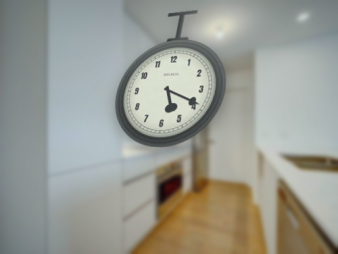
5:19
